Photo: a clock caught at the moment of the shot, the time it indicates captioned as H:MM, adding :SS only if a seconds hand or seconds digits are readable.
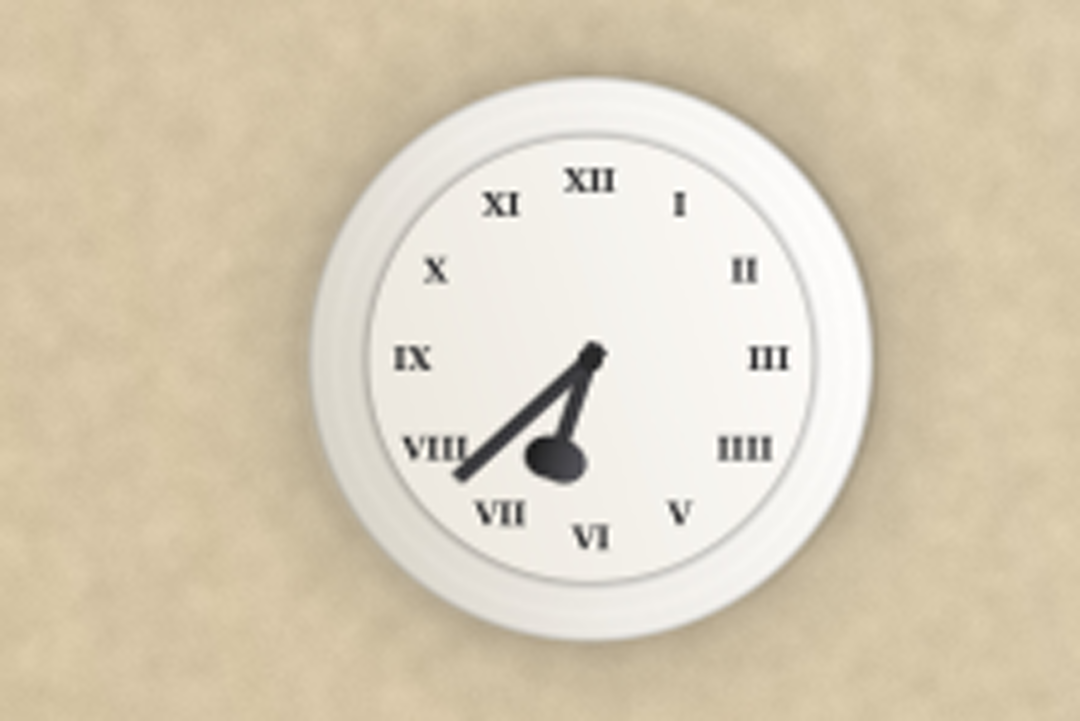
6:38
